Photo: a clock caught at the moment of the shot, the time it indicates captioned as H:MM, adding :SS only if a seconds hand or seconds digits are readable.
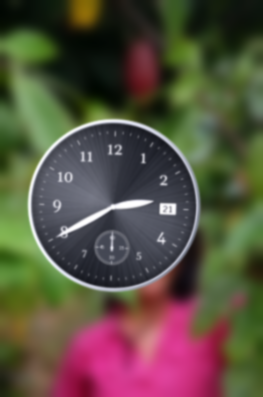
2:40
